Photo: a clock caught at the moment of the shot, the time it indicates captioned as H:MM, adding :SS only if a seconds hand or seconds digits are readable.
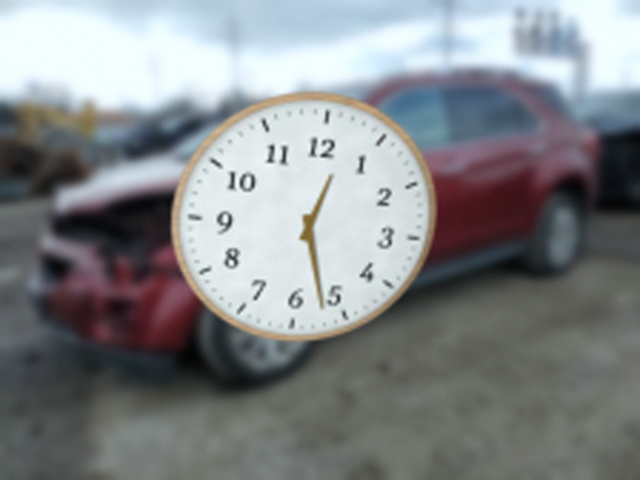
12:27
